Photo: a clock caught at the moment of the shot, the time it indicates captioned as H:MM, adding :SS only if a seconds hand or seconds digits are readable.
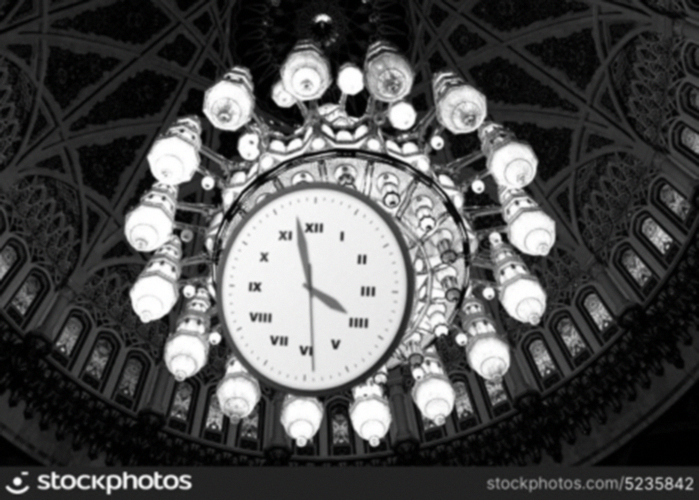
3:57:29
